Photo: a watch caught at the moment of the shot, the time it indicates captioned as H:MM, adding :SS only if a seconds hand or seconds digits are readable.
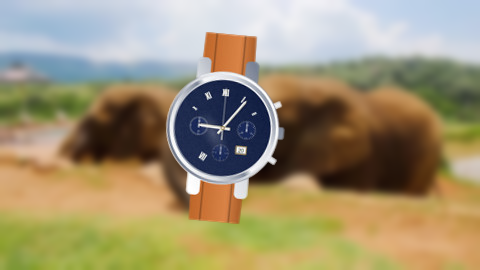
9:06
